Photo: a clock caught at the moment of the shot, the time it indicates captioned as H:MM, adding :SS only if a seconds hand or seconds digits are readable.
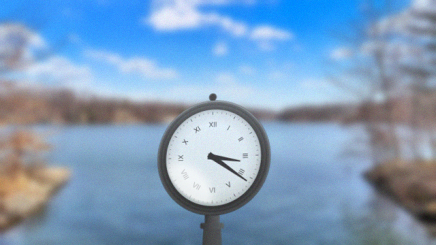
3:21
